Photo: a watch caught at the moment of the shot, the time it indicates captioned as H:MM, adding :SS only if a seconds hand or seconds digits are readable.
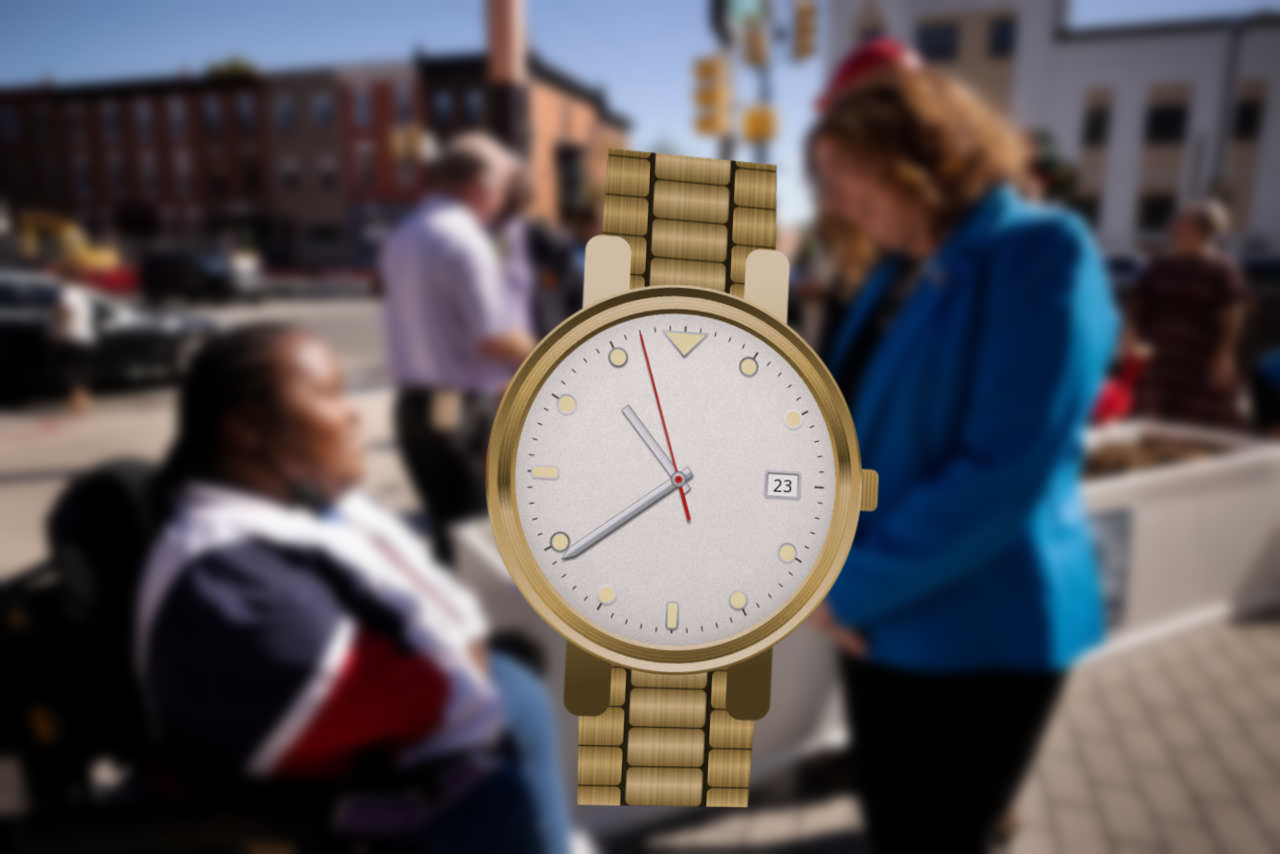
10:38:57
